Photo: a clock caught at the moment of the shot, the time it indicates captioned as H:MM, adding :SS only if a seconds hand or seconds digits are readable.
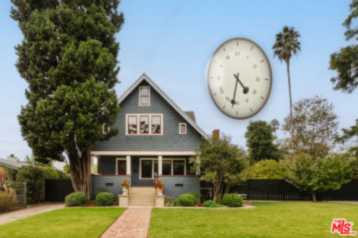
4:32
